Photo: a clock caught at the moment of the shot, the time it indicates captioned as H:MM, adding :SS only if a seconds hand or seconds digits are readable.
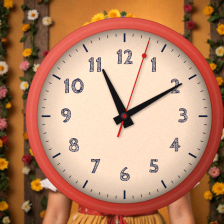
11:10:03
